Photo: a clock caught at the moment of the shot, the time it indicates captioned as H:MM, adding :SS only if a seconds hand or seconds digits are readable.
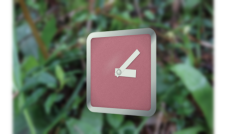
3:08
